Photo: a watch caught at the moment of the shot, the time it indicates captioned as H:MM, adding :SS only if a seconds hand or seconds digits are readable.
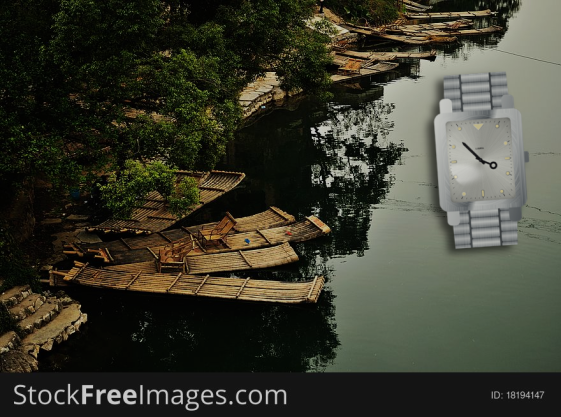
3:53
